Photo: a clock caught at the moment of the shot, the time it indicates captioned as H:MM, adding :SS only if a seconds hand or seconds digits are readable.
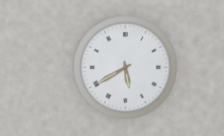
5:40
